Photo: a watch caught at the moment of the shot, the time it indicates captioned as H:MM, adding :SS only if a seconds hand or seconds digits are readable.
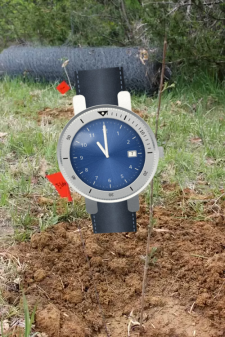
11:00
